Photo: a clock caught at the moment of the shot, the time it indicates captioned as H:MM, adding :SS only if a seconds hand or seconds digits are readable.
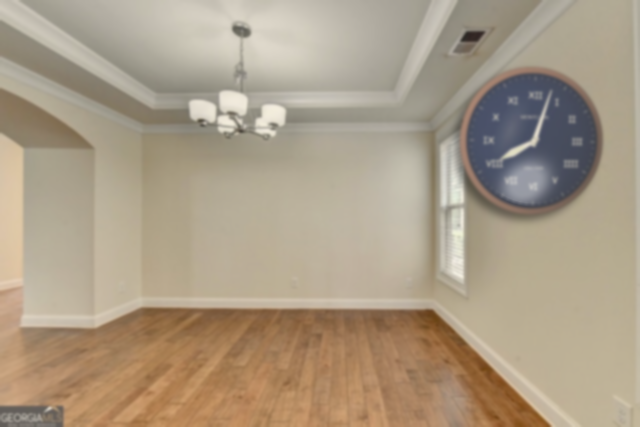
8:03
